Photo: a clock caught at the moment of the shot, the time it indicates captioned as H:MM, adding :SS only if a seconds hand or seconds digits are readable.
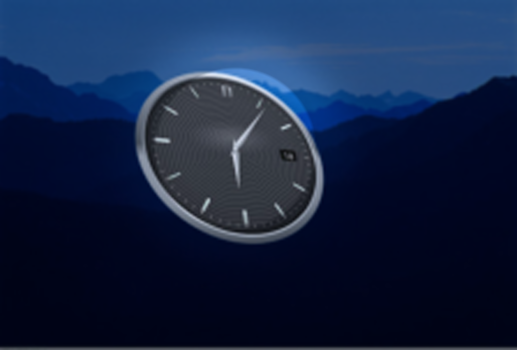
6:06
